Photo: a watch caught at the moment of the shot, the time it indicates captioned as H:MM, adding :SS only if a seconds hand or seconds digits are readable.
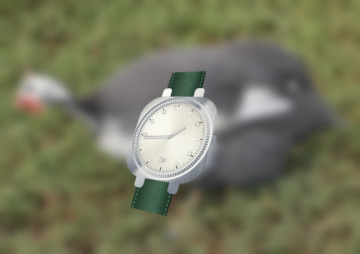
1:44
